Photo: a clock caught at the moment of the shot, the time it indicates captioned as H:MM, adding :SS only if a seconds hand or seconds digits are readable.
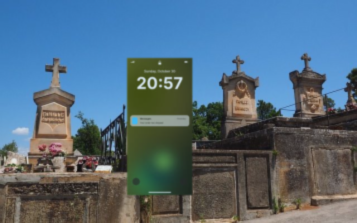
20:57
